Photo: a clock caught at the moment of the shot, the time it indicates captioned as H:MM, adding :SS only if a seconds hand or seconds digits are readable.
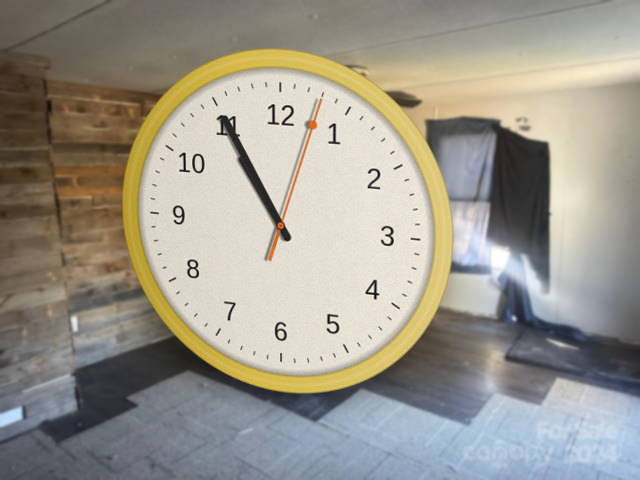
10:55:03
